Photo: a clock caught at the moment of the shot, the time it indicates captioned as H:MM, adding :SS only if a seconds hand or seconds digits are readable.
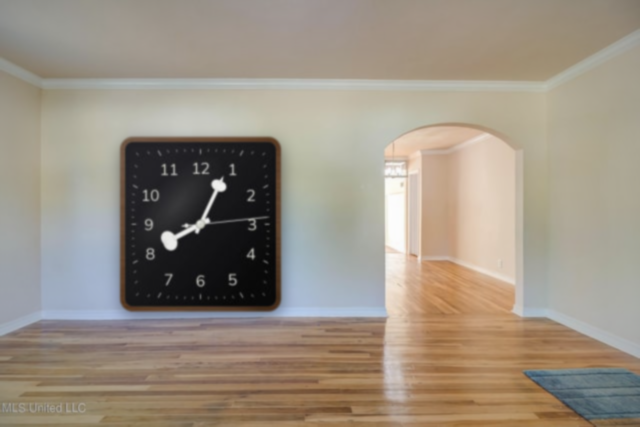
8:04:14
